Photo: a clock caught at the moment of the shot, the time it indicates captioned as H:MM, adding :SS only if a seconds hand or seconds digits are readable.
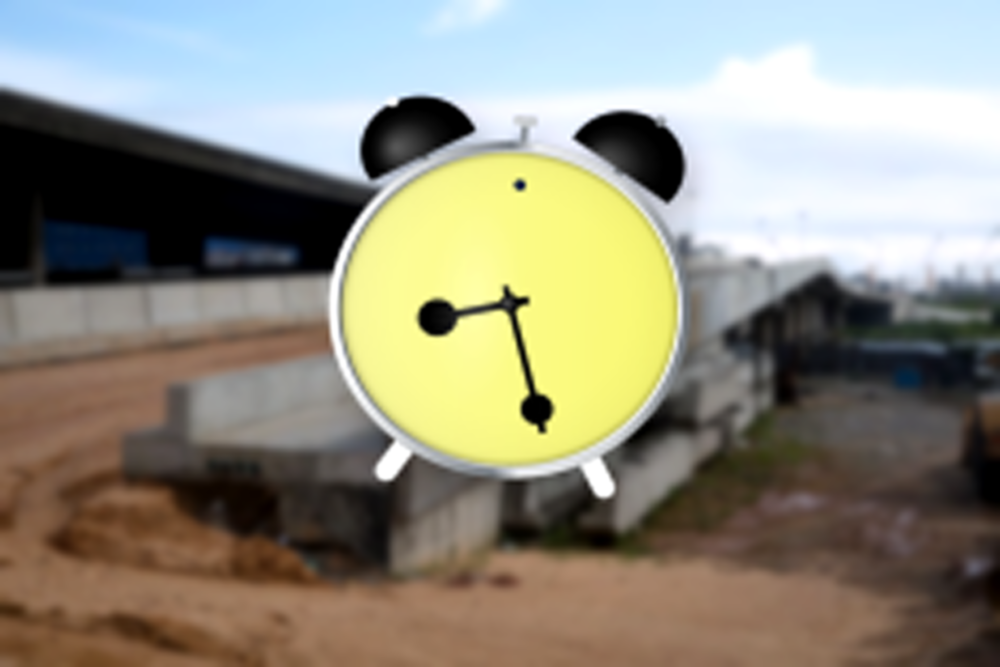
8:27
